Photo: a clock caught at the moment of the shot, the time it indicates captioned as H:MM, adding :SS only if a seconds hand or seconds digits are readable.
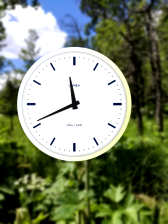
11:41
